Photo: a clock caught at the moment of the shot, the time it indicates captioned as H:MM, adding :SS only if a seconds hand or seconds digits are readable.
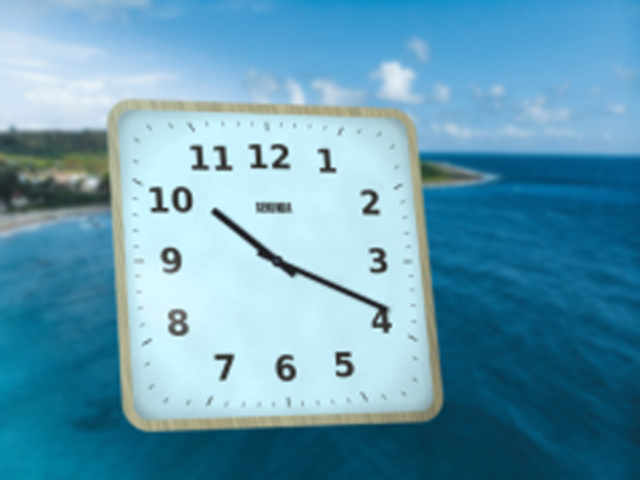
10:19
